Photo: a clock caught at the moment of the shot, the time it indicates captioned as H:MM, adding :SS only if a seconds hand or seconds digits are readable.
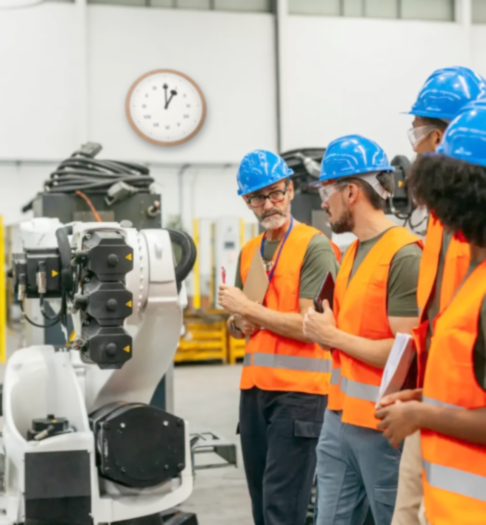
1:00
